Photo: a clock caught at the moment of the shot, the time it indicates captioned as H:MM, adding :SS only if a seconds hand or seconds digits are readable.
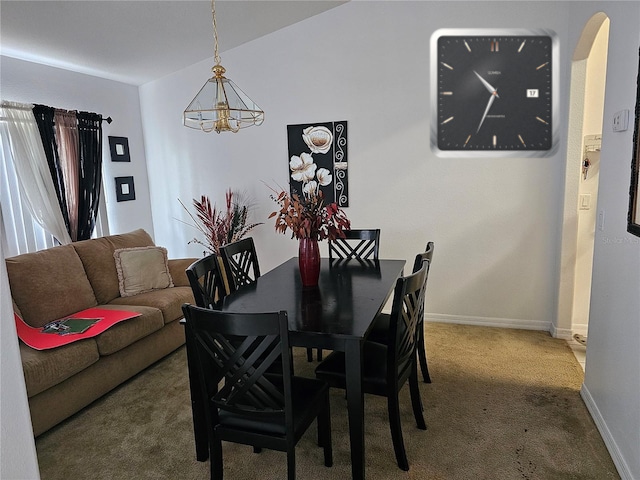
10:34
